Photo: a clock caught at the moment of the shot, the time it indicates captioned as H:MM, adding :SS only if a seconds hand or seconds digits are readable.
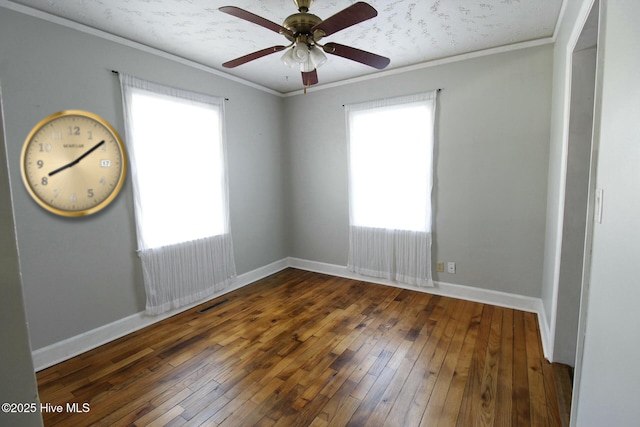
8:09
